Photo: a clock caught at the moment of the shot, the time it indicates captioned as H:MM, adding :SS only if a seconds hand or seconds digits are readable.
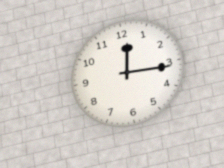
12:16
